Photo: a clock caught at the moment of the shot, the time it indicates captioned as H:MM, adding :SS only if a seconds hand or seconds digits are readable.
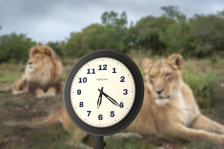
6:21
